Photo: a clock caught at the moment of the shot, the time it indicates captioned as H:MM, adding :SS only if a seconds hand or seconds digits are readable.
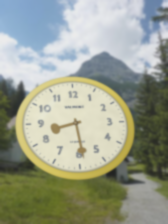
8:29
